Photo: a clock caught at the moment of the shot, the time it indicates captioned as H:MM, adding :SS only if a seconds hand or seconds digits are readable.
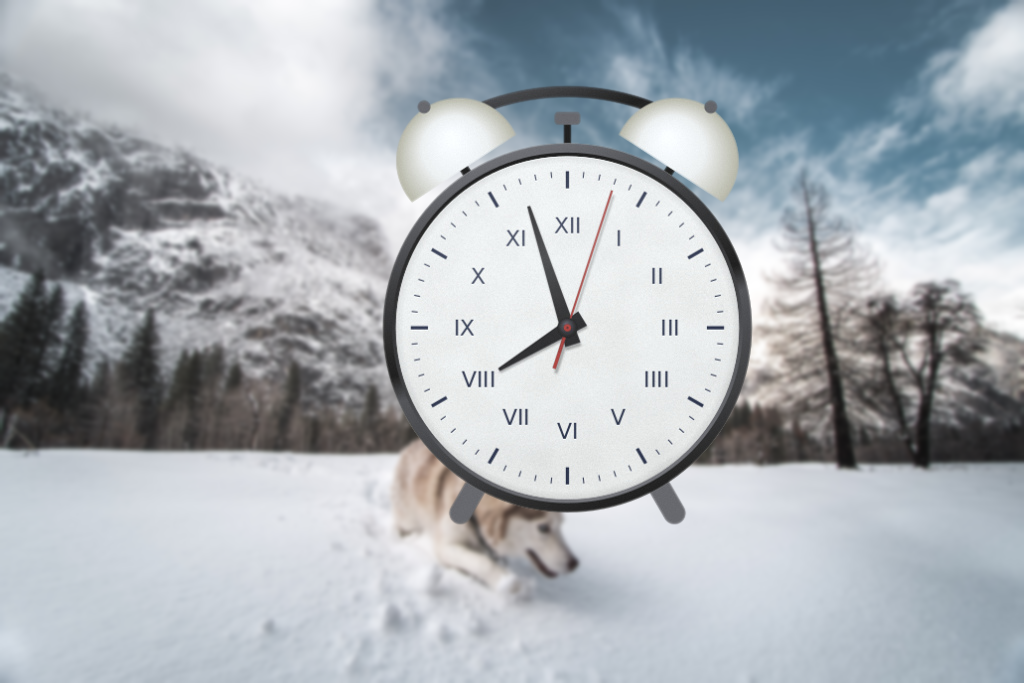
7:57:03
